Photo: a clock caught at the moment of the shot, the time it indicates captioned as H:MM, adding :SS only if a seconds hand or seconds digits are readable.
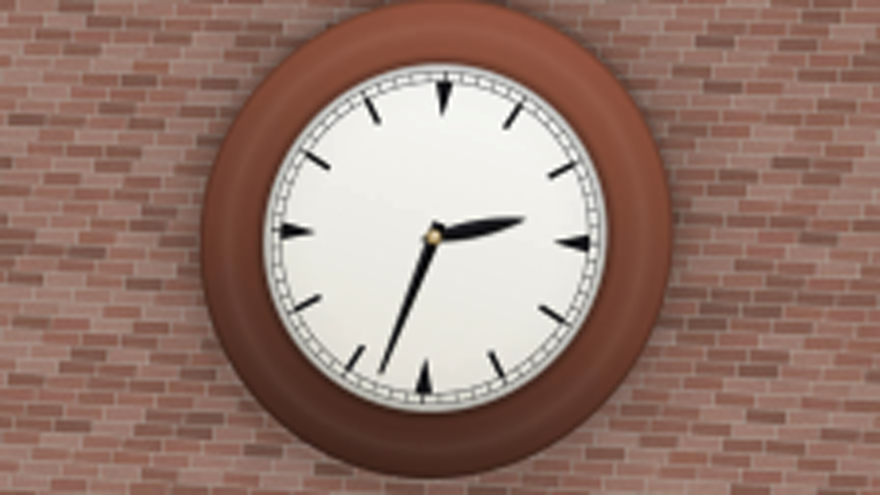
2:33
